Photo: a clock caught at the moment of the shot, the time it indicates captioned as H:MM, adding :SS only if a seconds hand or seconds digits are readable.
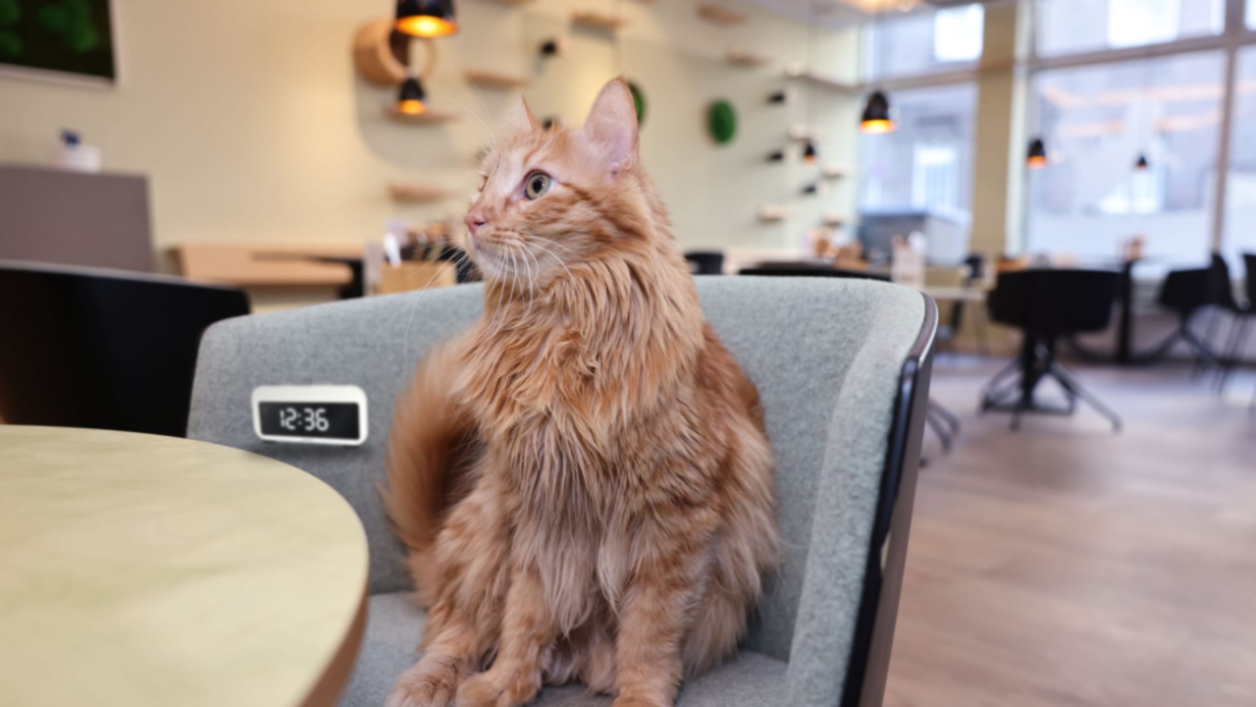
12:36
